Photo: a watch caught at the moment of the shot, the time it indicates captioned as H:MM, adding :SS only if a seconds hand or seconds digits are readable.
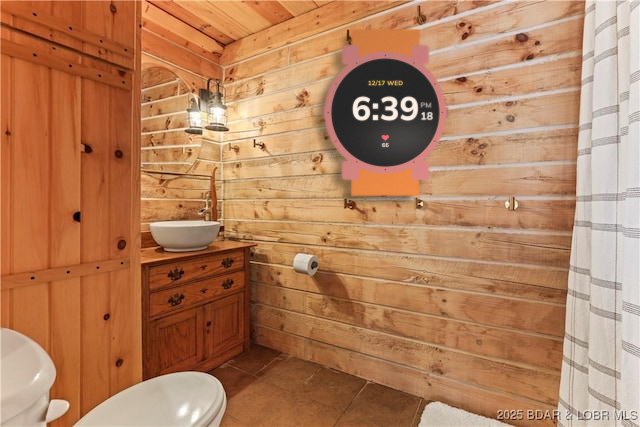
6:39:18
